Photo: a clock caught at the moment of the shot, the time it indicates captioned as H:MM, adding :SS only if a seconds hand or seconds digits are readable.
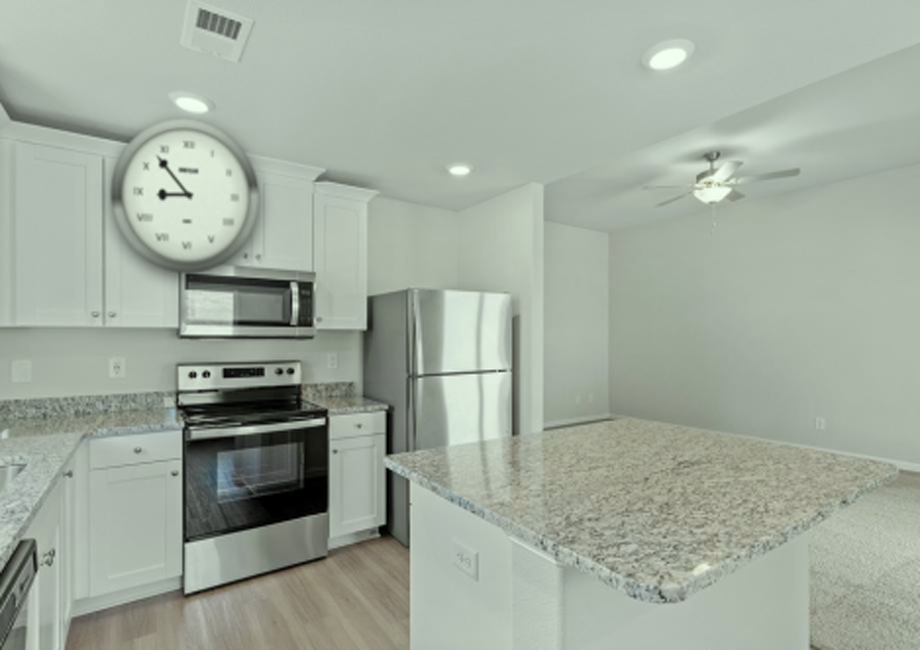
8:53
